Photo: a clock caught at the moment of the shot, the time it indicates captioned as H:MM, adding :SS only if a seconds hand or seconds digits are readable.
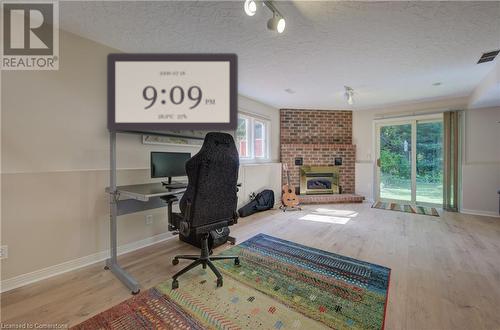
9:09
